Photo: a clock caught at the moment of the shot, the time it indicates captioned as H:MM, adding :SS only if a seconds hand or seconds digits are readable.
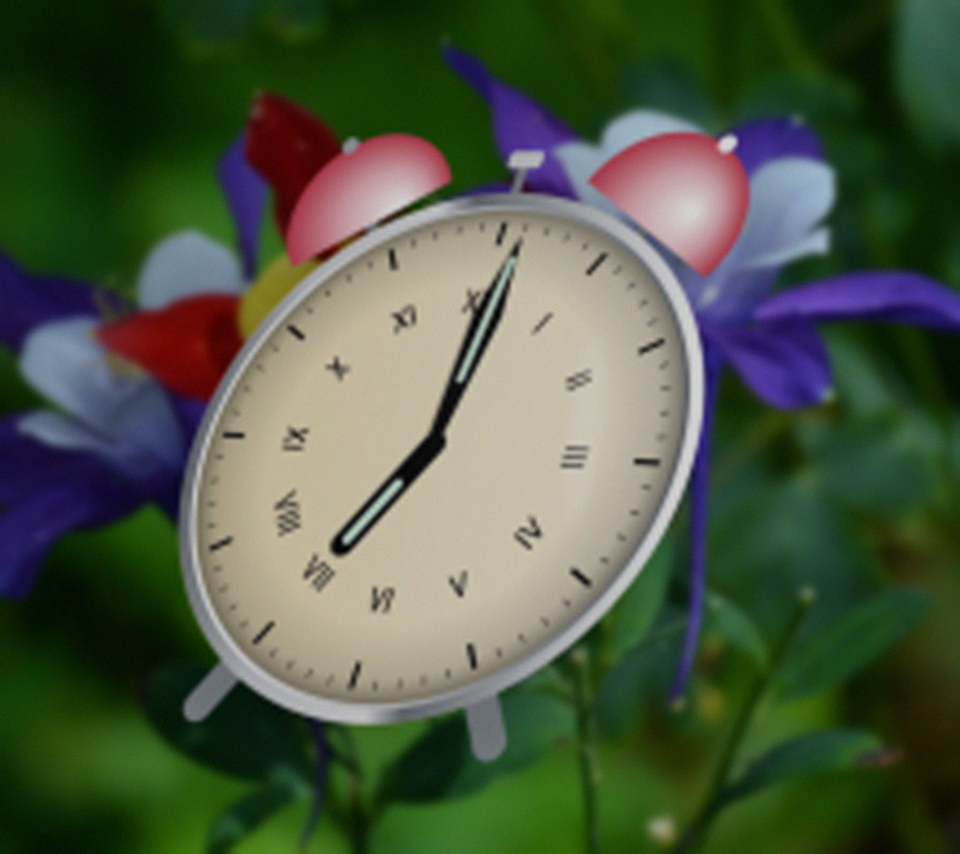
7:01
